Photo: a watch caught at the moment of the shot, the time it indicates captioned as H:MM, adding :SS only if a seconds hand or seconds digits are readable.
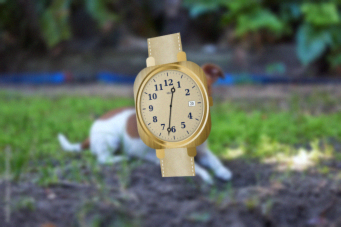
12:32
